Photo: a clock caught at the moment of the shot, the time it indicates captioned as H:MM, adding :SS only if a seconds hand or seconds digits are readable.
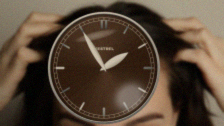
1:55
